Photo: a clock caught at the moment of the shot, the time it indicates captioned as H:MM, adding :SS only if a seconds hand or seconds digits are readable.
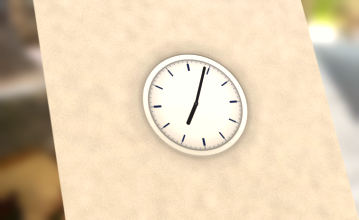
7:04
